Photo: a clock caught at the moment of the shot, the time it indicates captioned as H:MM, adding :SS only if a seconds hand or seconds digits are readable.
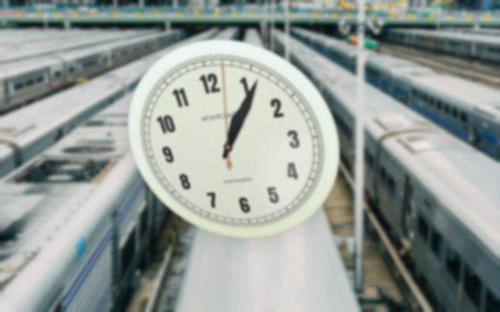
1:06:02
